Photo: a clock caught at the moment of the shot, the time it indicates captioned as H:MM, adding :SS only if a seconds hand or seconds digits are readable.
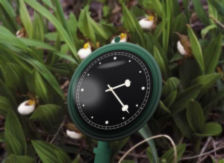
2:23
